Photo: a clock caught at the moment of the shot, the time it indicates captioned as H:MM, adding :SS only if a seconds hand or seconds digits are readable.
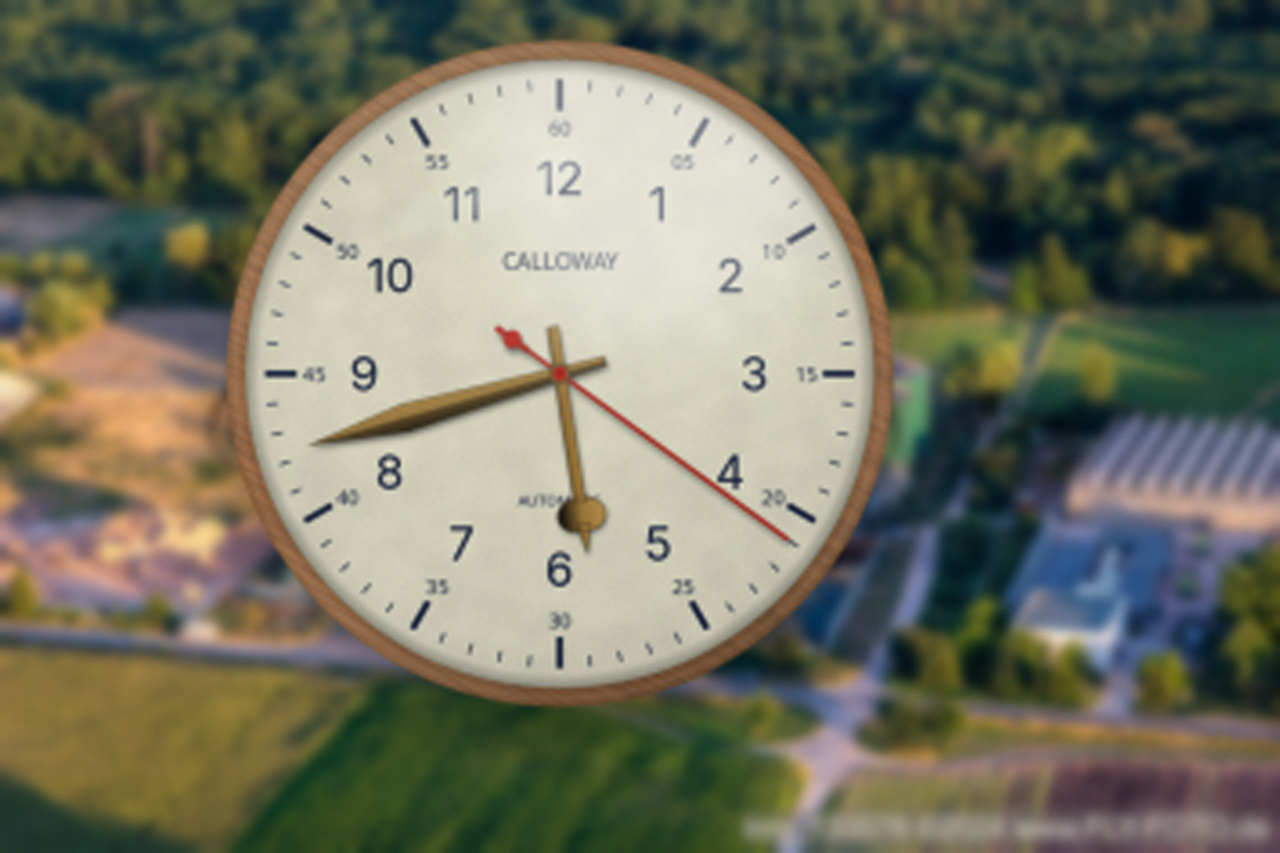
5:42:21
